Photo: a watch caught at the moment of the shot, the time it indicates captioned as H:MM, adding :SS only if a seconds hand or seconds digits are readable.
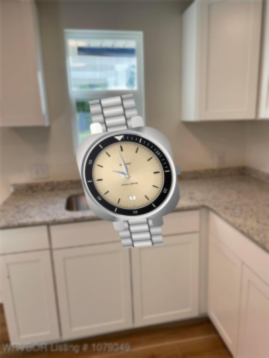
9:59
